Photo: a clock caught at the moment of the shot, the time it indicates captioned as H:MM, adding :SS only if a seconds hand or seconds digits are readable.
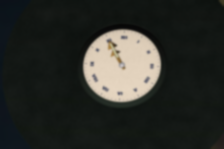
10:55
